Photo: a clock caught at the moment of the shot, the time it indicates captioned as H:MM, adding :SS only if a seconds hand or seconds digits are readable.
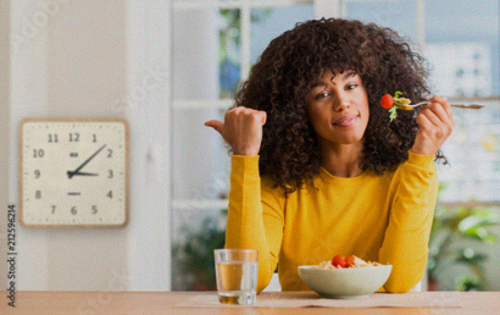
3:08
